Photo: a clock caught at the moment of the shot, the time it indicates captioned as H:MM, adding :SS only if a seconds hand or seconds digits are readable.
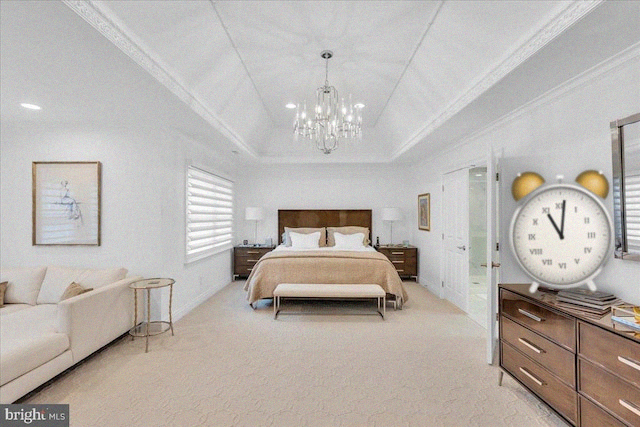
11:01
